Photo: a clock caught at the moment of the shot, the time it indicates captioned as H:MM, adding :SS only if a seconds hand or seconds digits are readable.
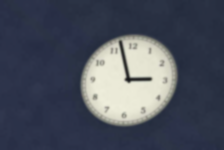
2:57
